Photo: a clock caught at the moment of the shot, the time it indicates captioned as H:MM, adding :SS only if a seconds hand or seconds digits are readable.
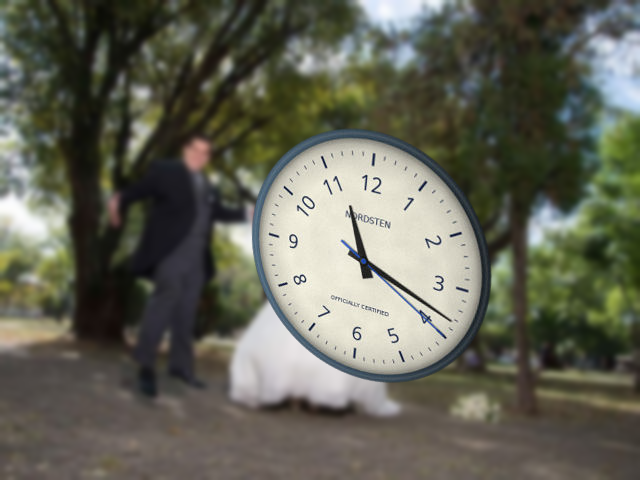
11:18:20
